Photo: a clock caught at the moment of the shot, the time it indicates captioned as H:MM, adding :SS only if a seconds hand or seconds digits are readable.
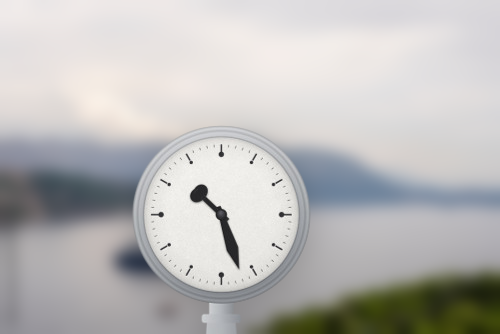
10:27
